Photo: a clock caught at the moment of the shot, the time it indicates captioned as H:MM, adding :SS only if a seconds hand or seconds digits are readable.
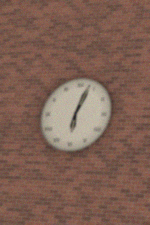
6:03
